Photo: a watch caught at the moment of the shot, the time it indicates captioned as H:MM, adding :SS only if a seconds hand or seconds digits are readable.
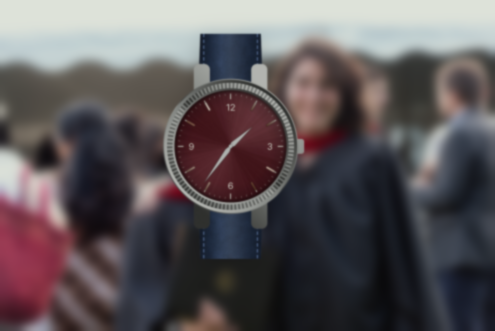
1:36
